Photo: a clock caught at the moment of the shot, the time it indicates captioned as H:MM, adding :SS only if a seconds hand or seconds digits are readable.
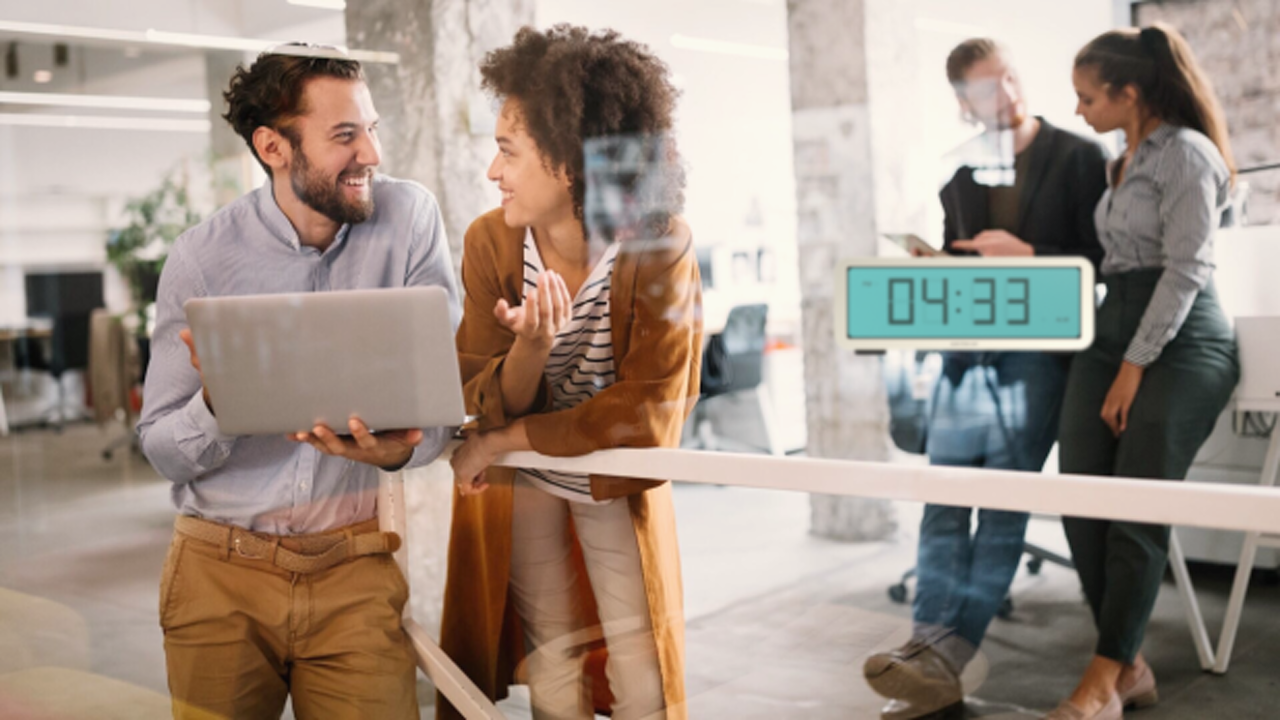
4:33
